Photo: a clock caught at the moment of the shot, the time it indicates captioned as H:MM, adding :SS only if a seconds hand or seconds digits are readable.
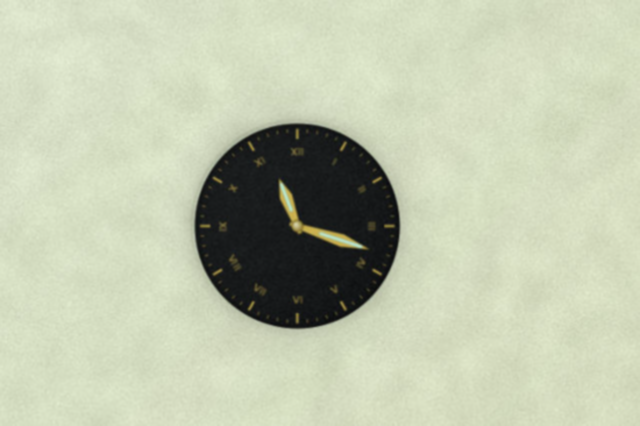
11:18
